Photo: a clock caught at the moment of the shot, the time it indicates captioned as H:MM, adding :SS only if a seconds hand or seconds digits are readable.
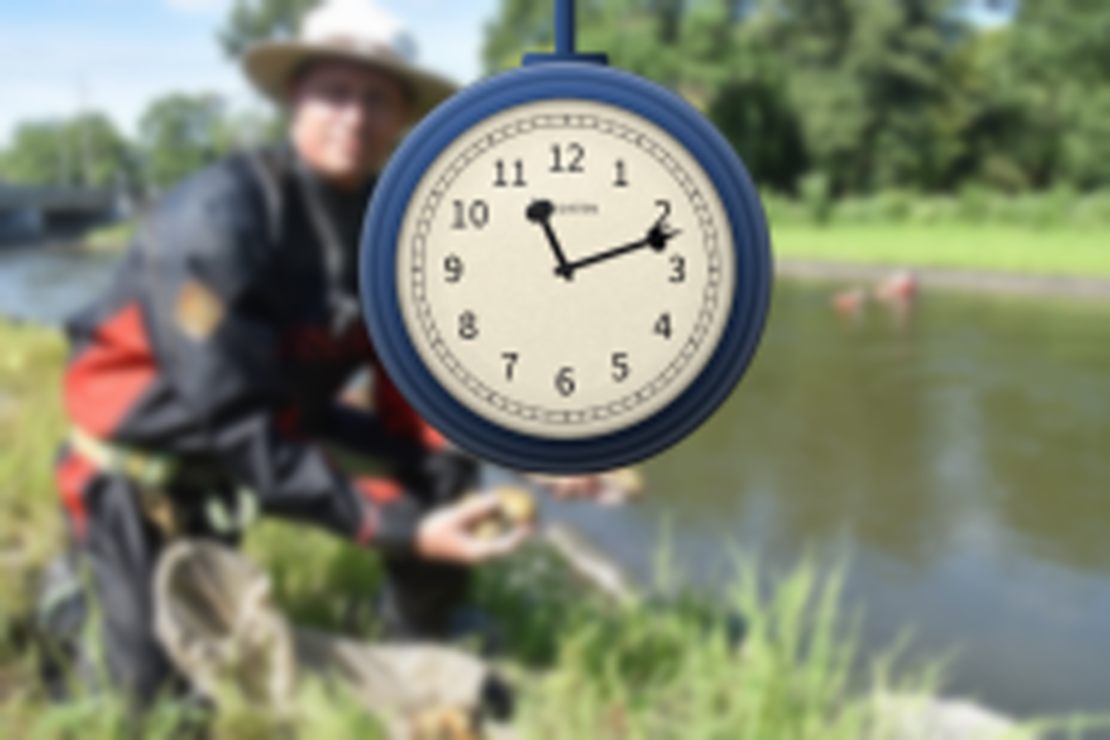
11:12
